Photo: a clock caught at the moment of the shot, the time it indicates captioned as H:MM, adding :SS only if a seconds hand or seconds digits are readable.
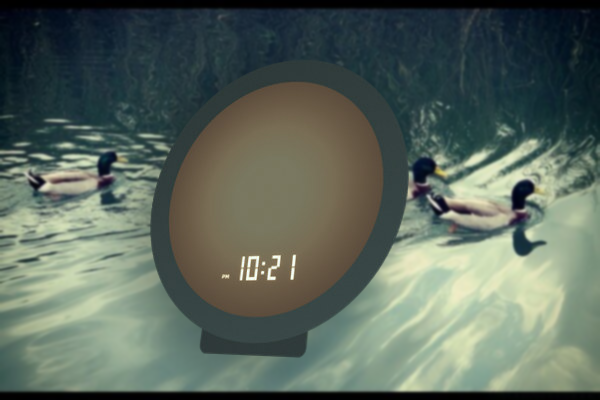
10:21
